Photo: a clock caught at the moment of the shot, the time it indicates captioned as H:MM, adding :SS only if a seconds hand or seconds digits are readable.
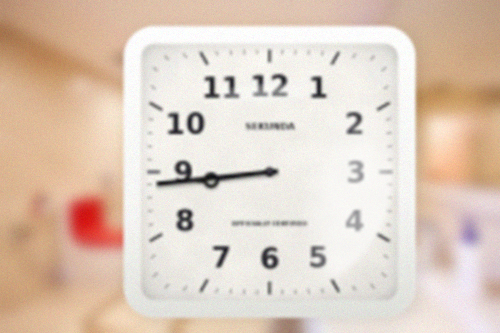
8:44
